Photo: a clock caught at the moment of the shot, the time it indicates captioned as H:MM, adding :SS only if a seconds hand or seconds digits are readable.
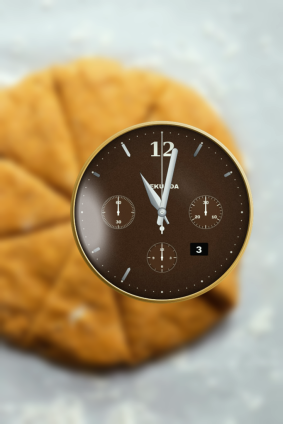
11:02
